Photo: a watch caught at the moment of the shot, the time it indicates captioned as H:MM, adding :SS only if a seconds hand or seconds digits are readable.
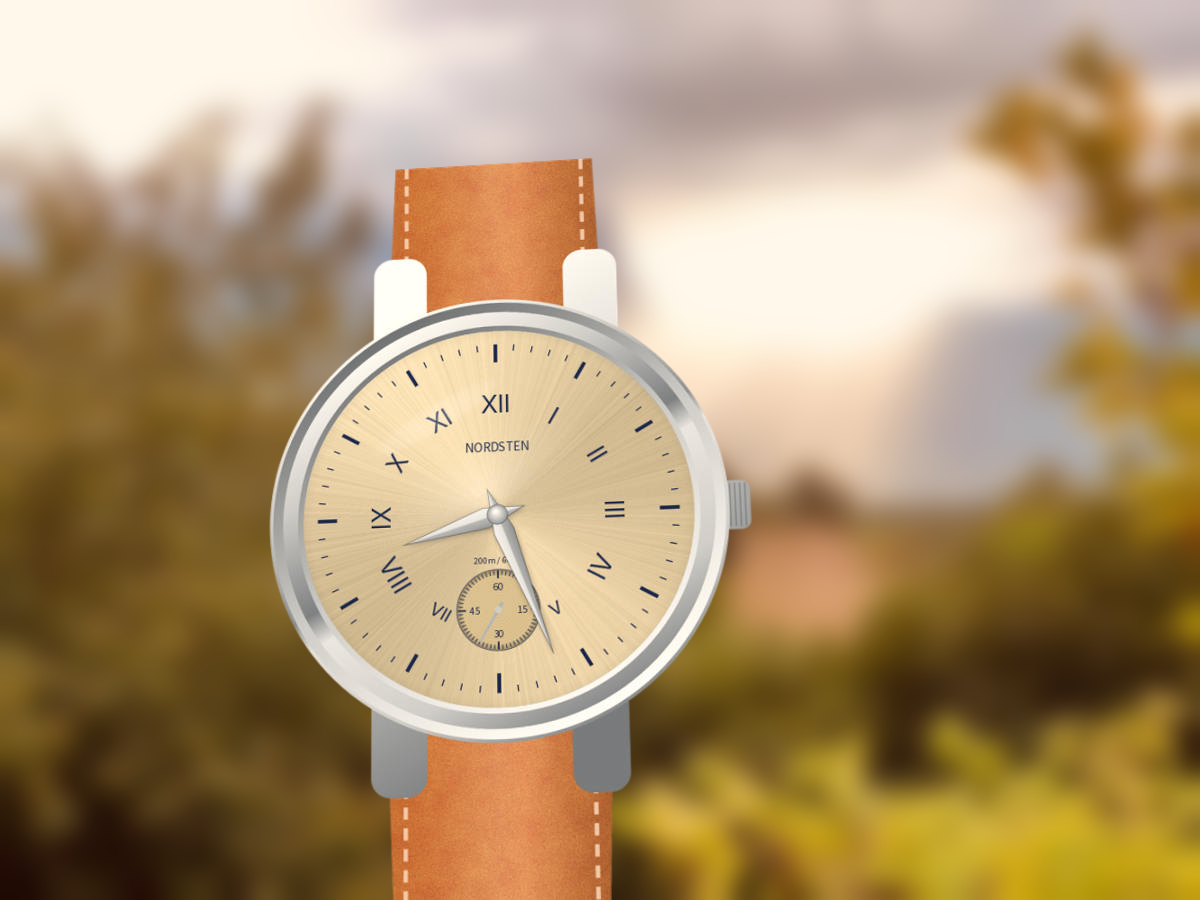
8:26:35
